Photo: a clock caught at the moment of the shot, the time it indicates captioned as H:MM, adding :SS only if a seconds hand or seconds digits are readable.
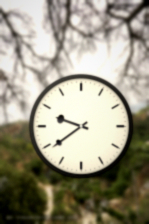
9:39
